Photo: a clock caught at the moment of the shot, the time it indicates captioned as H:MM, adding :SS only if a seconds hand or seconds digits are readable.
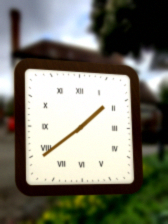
1:39
